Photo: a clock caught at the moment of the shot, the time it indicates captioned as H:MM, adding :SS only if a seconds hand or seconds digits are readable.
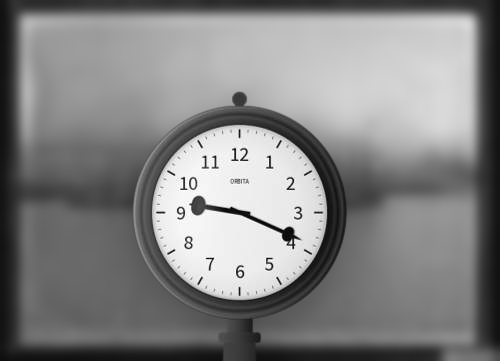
9:19
